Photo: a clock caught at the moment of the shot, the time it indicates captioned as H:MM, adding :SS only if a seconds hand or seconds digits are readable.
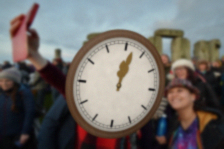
12:02
